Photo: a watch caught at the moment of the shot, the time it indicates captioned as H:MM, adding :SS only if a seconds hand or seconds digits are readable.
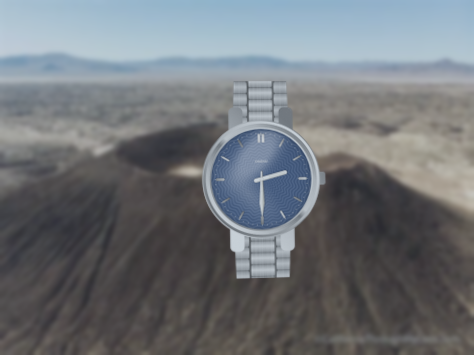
2:30
